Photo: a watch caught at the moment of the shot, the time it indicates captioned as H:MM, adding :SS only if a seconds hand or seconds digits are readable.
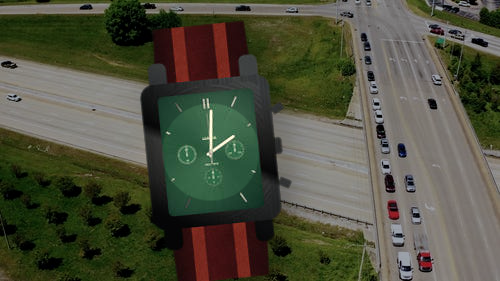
2:01
